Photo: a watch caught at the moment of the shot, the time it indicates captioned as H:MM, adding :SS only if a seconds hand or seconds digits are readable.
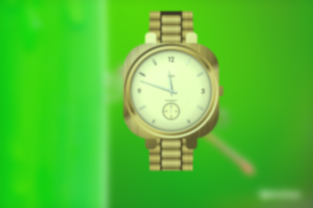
11:48
